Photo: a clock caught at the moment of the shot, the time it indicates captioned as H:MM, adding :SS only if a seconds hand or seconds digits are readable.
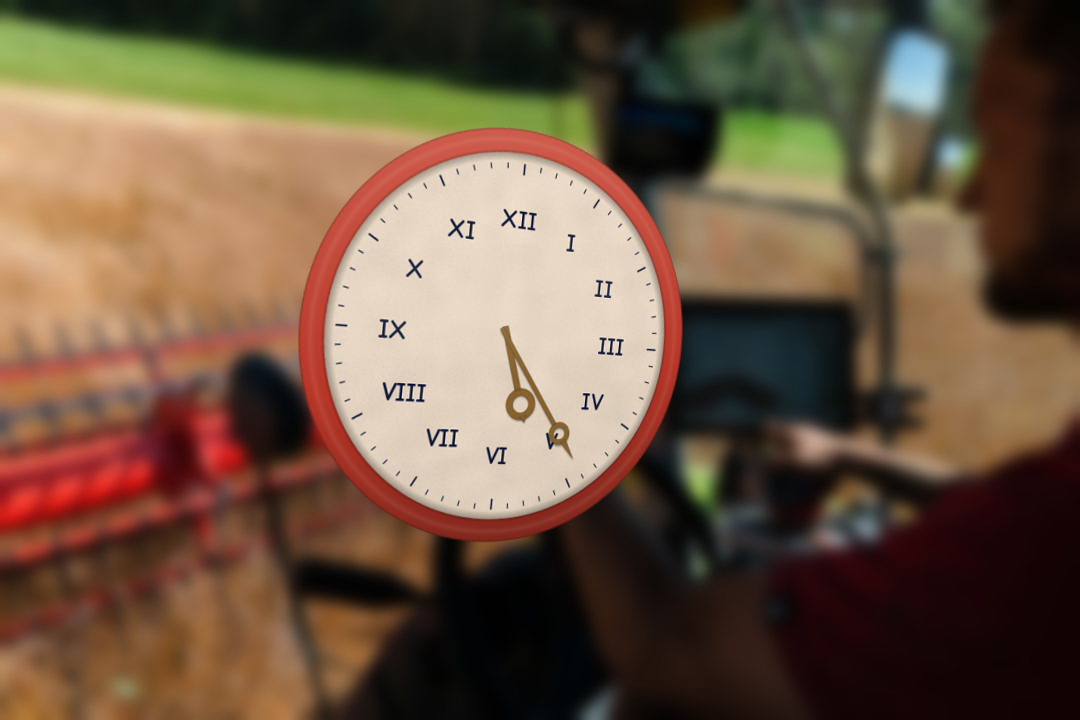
5:24
